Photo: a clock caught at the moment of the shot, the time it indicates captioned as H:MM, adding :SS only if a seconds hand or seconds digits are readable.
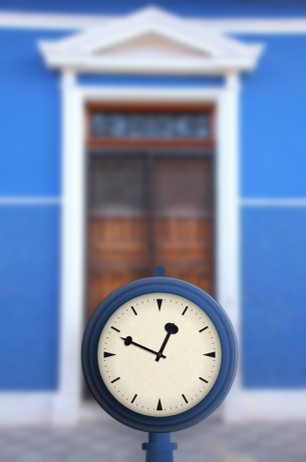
12:49
